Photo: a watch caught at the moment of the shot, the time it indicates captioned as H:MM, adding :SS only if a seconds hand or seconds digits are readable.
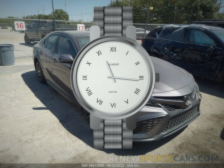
11:16
